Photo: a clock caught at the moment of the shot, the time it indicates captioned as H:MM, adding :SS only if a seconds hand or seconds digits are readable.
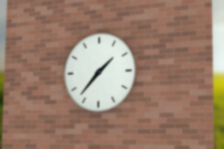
1:37
